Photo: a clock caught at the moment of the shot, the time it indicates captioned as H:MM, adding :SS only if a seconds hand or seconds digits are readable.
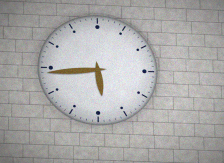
5:44
